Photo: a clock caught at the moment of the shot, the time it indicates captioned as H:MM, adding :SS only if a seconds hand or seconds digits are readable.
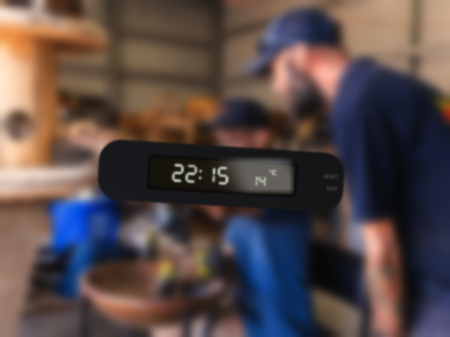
22:15
